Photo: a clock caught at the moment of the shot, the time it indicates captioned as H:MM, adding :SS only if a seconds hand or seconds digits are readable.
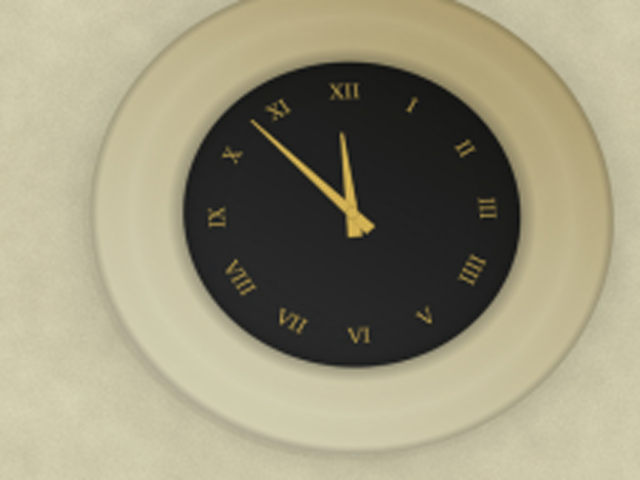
11:53
